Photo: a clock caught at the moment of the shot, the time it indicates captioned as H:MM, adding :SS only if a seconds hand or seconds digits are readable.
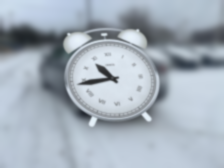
10:44
